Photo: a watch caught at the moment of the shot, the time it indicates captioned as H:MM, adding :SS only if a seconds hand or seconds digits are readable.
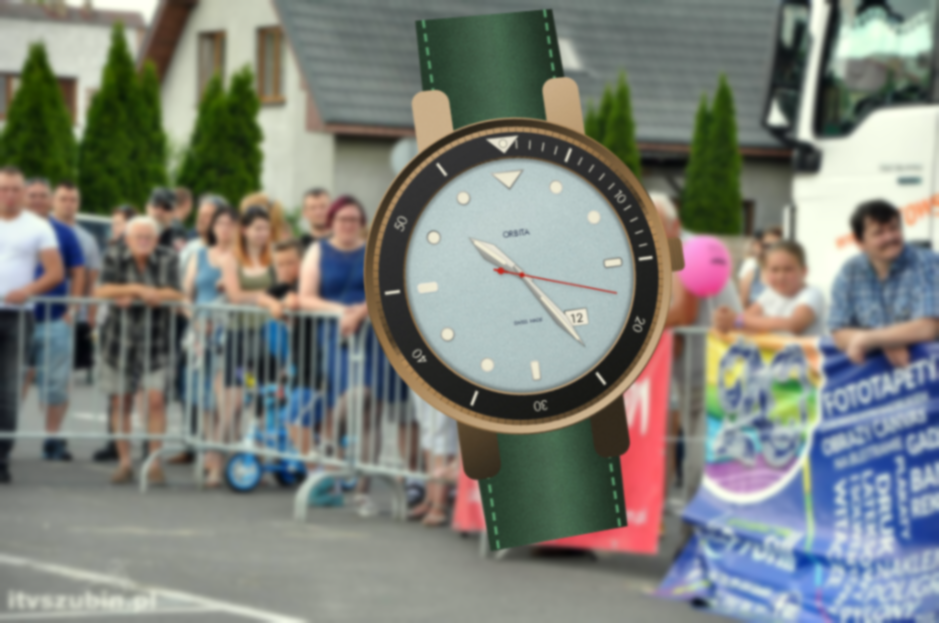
10:24:18
